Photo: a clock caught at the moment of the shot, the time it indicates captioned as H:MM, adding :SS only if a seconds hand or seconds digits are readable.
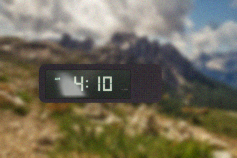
4:10
